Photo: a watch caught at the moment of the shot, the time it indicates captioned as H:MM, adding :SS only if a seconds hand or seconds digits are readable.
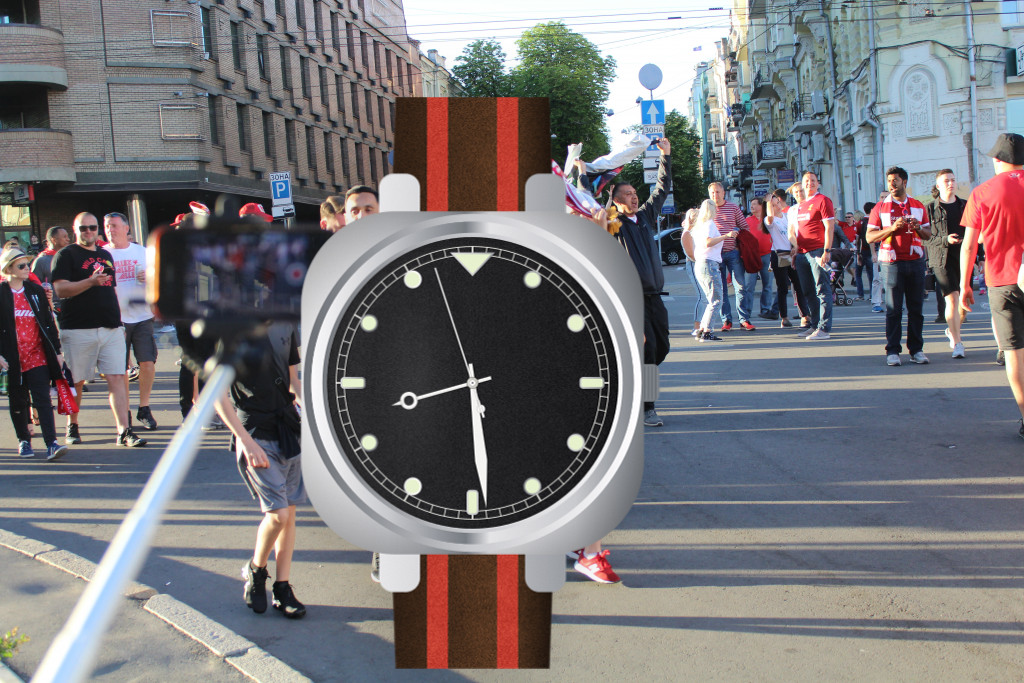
8:28:57
